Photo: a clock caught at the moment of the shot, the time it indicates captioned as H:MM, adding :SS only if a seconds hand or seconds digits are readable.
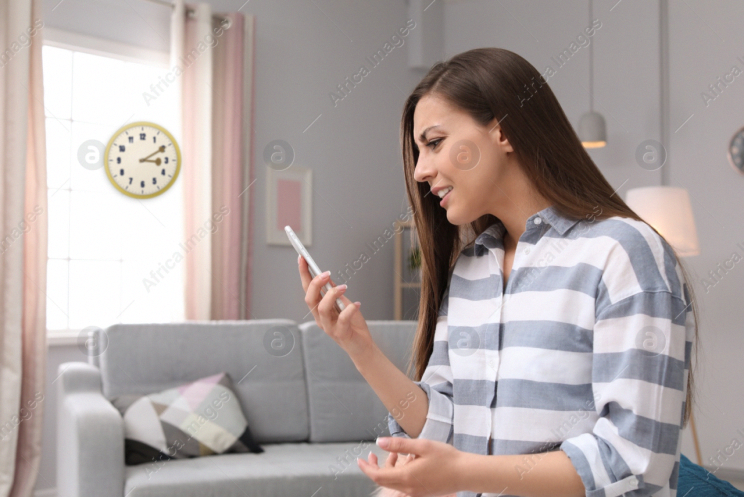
3:10
